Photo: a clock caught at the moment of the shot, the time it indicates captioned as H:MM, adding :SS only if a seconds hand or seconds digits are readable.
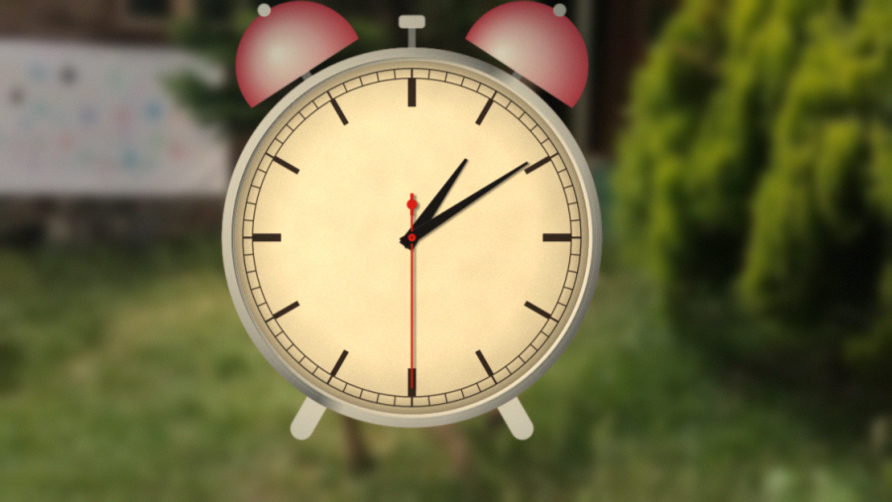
1:09:30
